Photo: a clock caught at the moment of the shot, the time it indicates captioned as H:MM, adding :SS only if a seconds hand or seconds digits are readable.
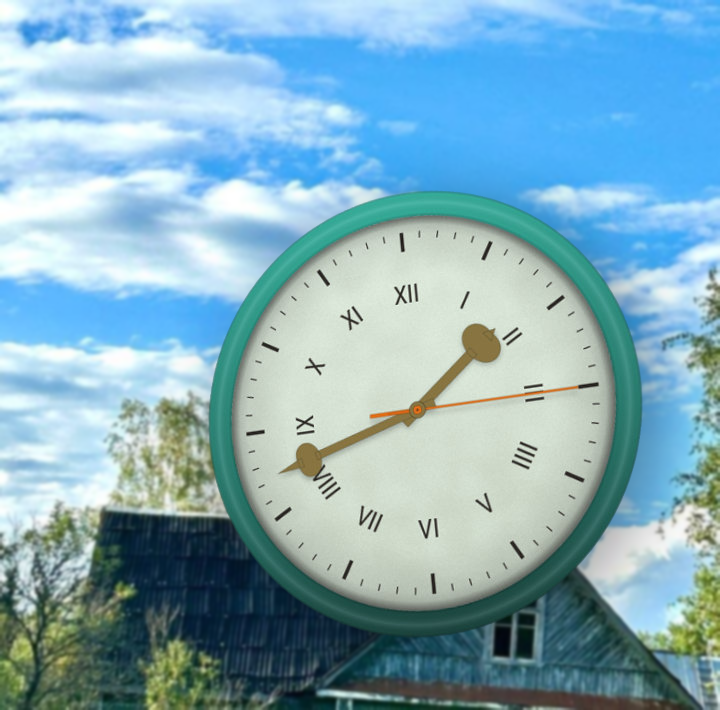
1:42:15
